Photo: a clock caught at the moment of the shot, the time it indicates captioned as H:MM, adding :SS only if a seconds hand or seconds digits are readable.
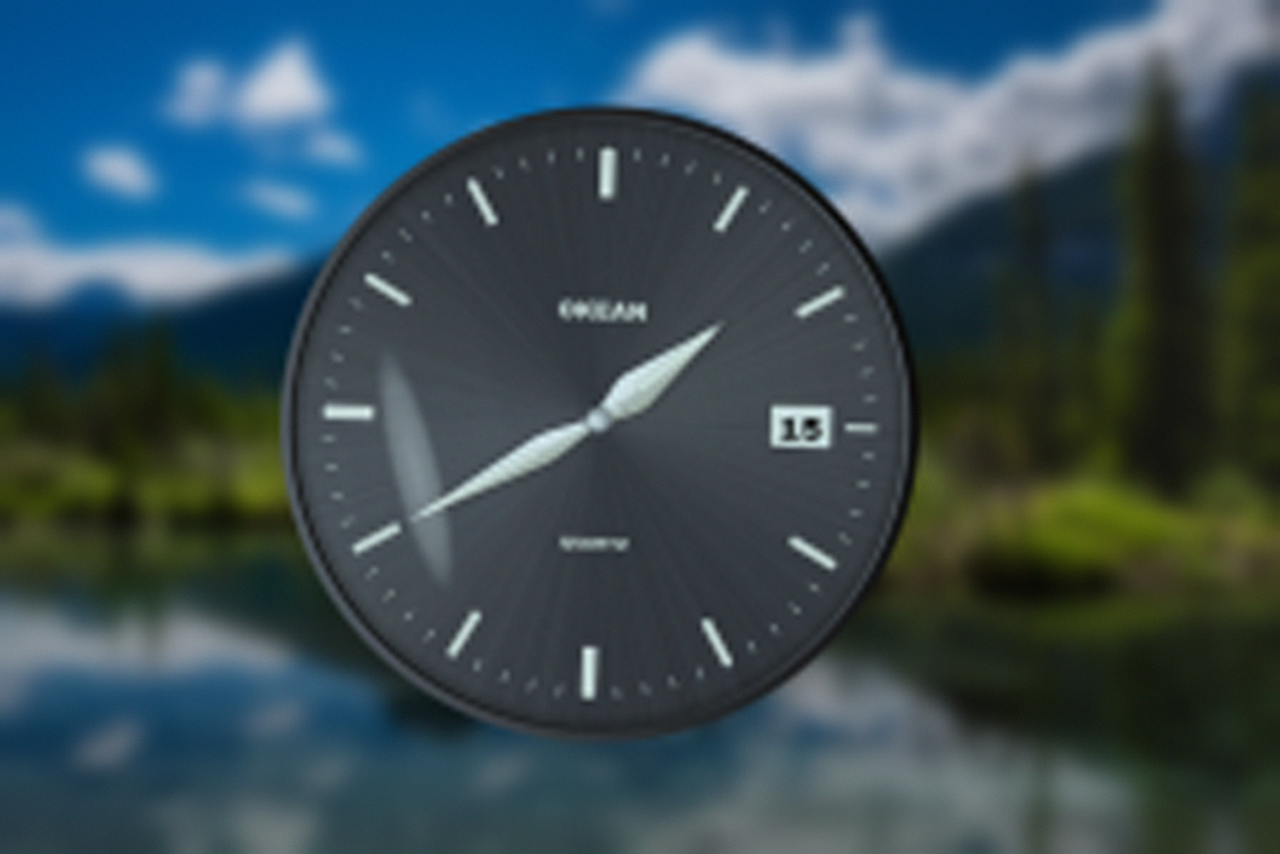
1:40
